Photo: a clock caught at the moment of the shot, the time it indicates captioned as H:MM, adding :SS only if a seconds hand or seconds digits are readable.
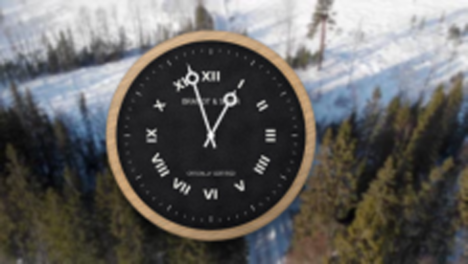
12:57
